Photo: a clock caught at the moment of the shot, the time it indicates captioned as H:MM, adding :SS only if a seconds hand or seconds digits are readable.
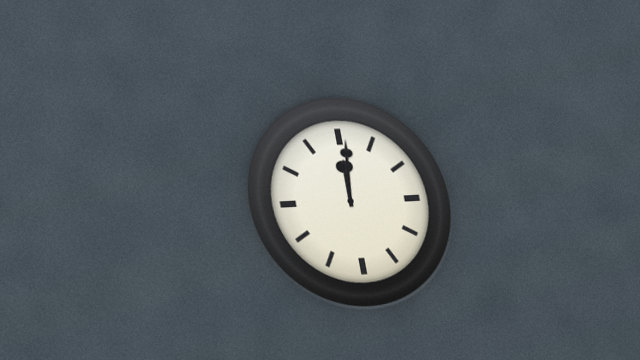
12:01
